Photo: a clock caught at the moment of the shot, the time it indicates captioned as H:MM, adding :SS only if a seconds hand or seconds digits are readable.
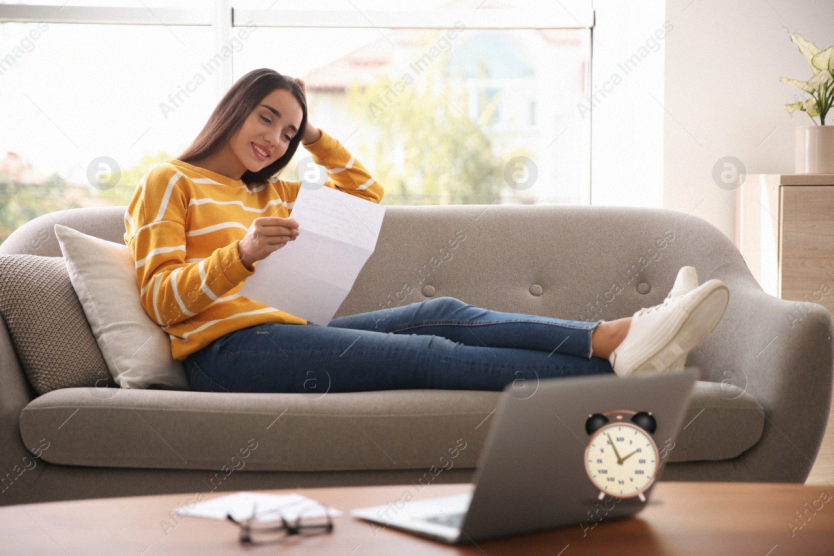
1:56
